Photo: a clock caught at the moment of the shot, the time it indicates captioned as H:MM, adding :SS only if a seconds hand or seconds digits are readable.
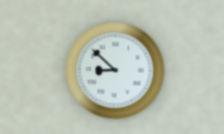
8:52
